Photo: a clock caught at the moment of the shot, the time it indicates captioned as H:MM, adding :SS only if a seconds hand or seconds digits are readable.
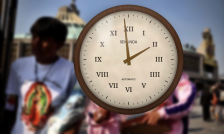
1:59
